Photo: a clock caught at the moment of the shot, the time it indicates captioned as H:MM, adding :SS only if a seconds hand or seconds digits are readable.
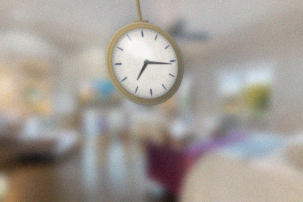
7:16
